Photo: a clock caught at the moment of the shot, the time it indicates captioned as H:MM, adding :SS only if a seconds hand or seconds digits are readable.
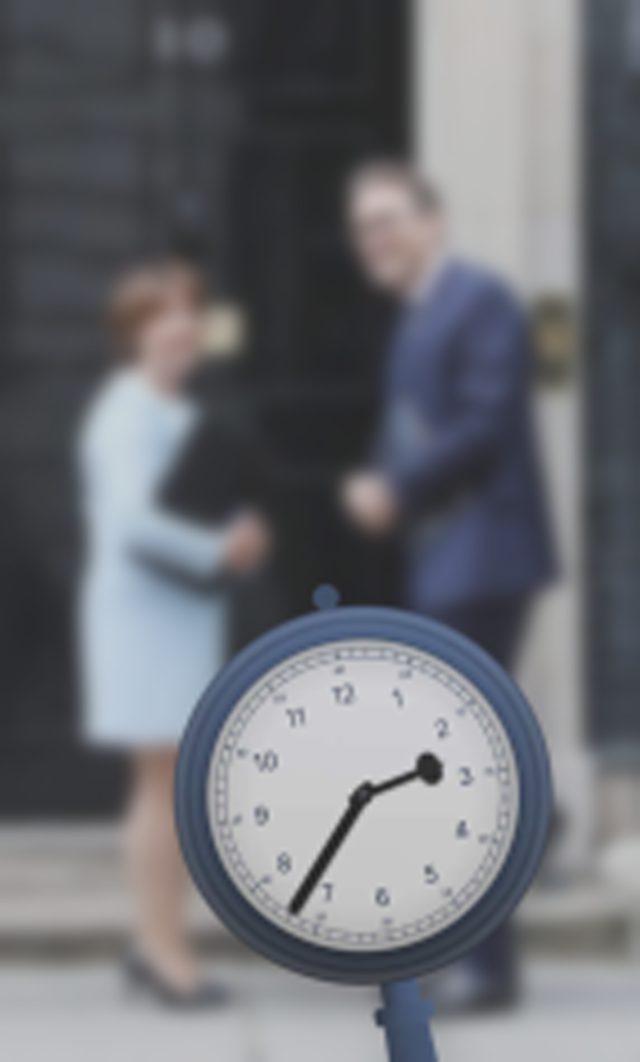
2:37
